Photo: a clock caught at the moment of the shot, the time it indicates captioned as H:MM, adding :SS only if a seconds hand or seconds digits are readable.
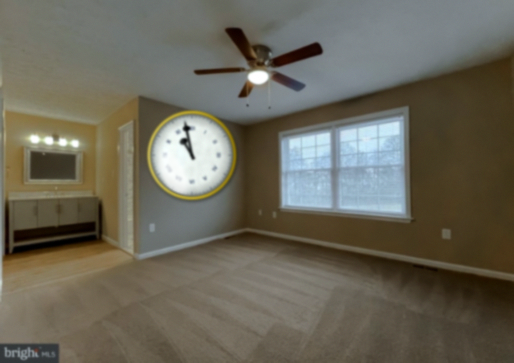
10:58
